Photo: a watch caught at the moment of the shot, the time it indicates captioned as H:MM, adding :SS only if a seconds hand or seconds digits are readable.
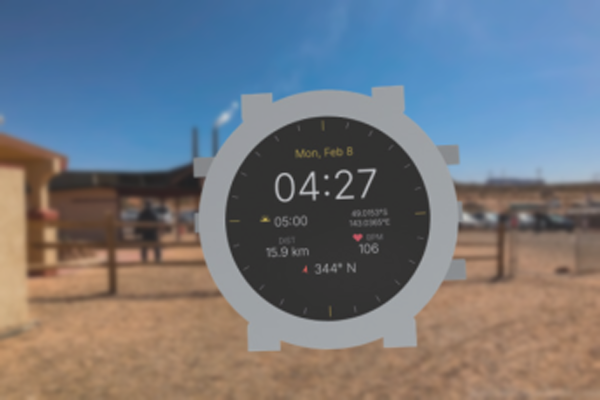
4:27
